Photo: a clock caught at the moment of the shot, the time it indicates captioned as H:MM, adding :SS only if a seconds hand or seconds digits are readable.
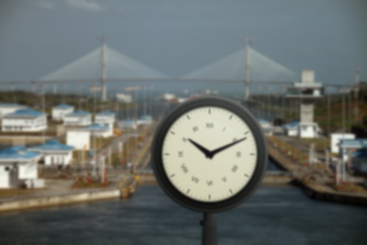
10:11
